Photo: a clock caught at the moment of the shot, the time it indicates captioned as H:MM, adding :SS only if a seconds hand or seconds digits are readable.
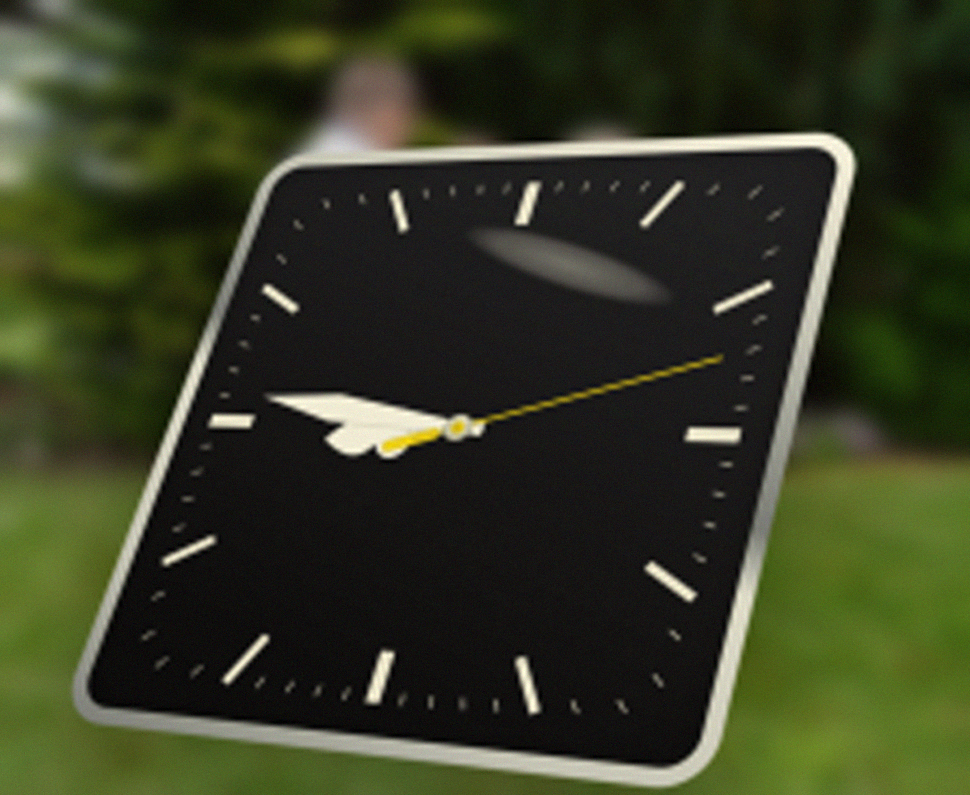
8:46:12
